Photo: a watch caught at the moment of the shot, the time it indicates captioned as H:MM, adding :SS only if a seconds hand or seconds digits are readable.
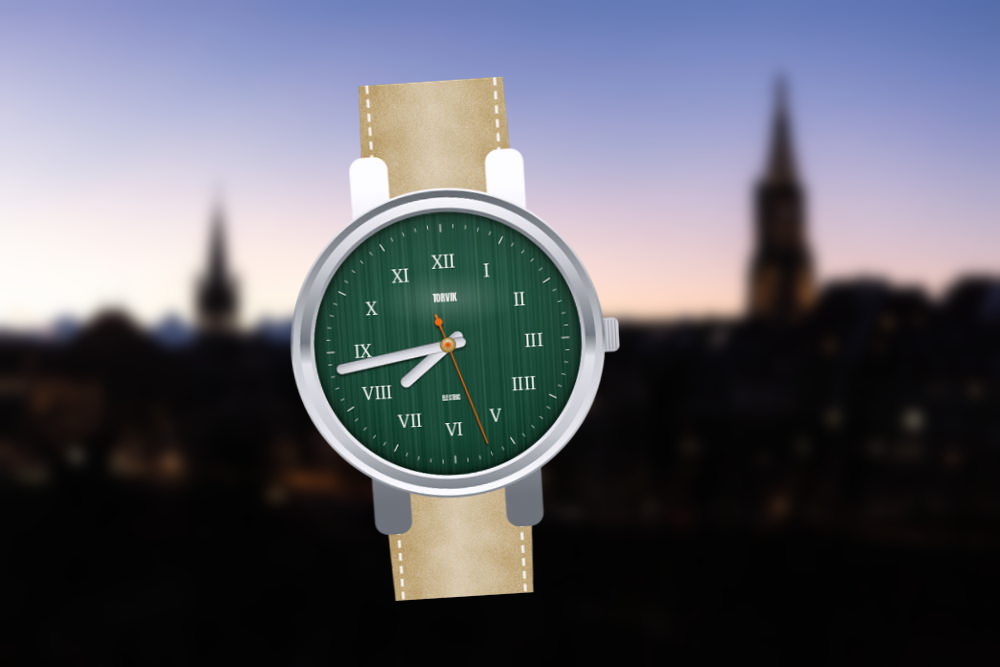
7:43:27
